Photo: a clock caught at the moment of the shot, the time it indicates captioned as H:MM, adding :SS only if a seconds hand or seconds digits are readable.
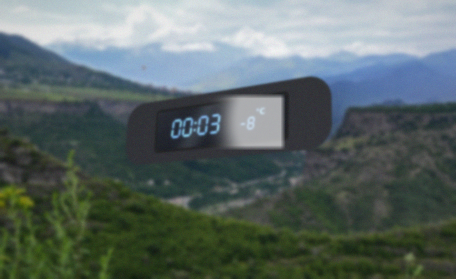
0:03
